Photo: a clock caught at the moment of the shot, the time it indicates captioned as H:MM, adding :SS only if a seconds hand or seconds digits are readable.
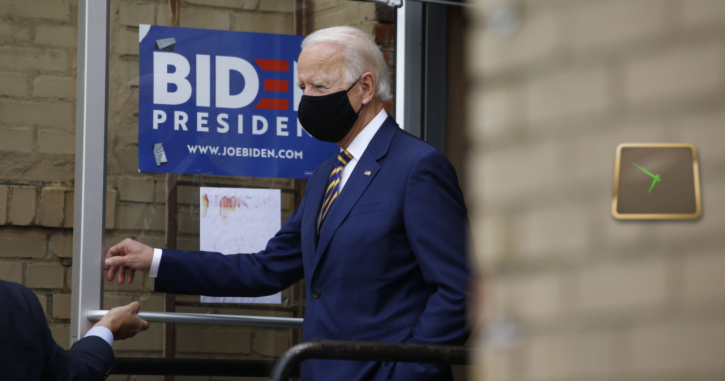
6:51
